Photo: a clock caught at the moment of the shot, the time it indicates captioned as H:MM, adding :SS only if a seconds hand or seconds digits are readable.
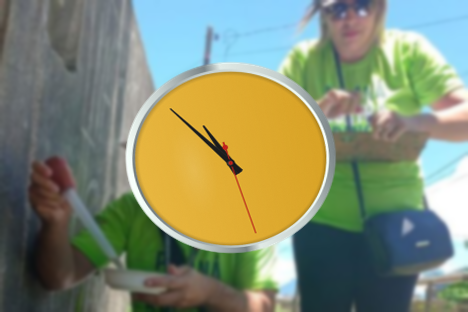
10:52:27
